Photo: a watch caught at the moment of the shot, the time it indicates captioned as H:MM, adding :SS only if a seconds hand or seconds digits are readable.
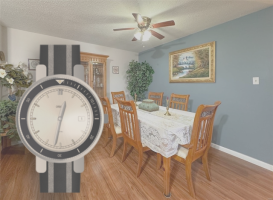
12:32
